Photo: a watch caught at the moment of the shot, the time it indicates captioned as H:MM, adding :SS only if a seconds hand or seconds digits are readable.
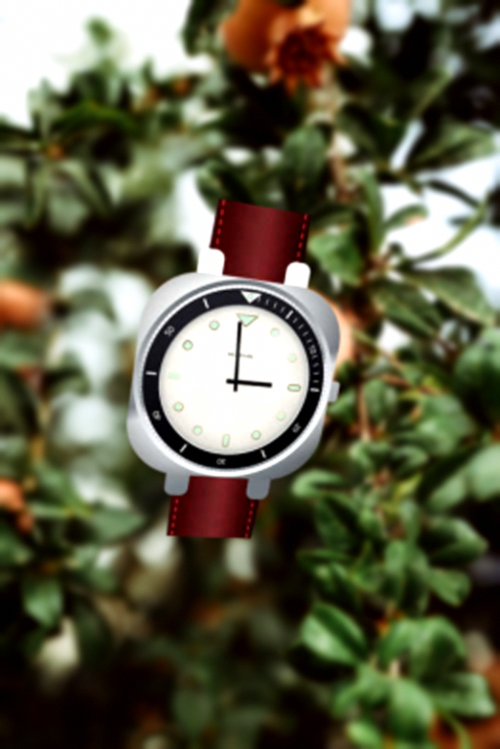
2:59
